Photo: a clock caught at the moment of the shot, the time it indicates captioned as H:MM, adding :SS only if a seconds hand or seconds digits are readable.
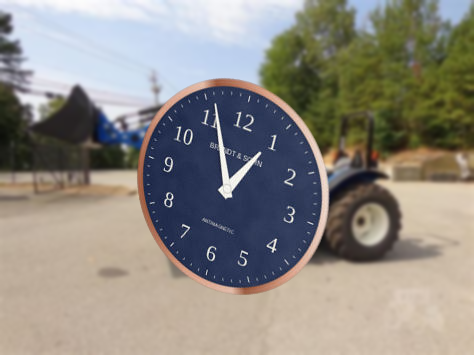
12:56
